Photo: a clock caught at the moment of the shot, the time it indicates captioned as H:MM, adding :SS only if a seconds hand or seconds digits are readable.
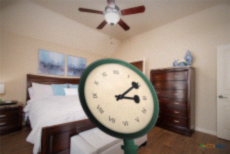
3:09
